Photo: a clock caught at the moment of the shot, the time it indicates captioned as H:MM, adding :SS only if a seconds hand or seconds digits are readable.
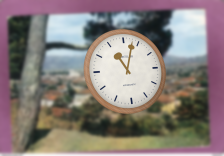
11:03
